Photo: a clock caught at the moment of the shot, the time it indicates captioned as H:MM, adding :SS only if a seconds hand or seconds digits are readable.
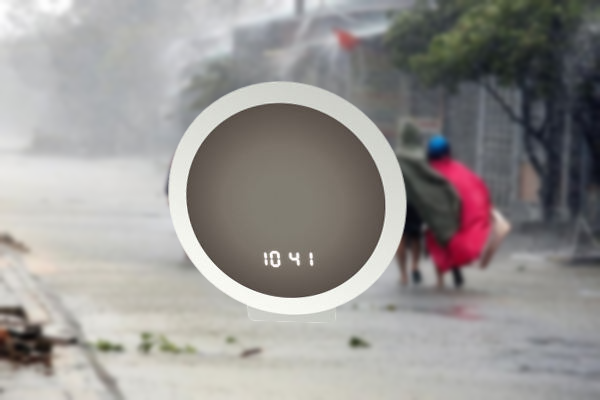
10:41
